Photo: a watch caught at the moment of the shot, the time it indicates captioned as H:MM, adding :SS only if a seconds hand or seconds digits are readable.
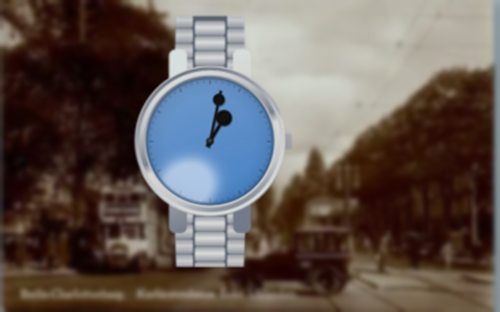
1:02
